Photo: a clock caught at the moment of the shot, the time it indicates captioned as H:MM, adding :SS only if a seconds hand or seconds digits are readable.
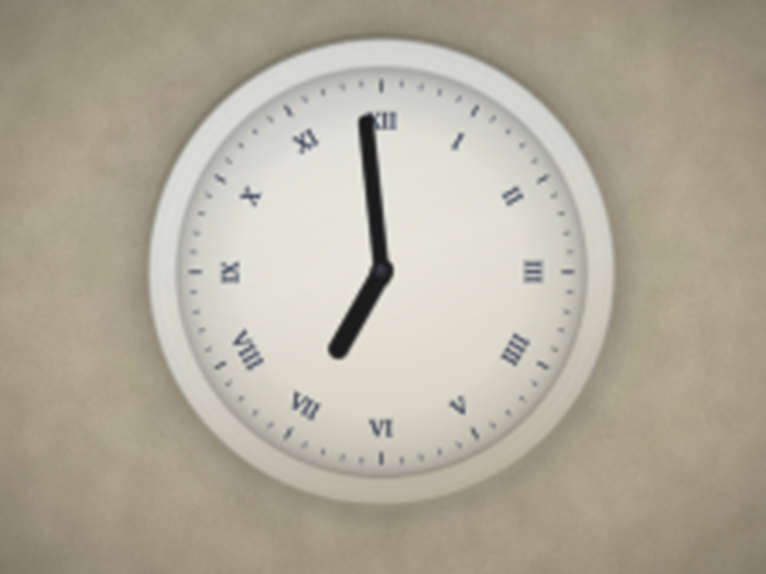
6:59
